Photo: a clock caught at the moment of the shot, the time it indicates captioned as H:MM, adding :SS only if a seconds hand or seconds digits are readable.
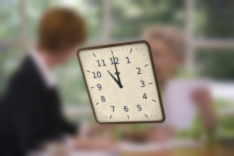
11:00
